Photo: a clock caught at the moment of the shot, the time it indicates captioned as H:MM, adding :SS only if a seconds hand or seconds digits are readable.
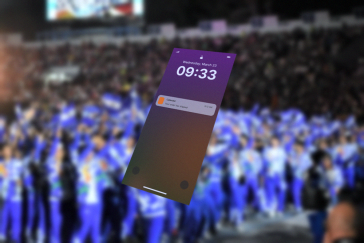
9:33
